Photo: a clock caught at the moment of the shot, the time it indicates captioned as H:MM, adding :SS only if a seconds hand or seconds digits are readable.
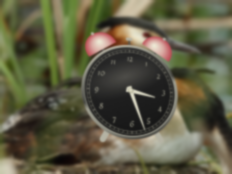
3:27
